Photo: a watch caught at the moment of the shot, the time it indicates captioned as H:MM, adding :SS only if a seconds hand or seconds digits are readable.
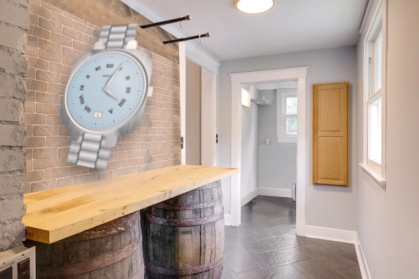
4:04
